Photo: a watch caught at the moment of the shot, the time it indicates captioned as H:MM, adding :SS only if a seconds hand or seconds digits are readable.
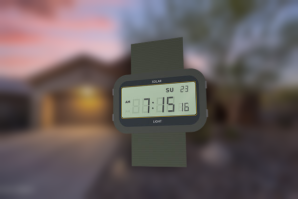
7:15:16
